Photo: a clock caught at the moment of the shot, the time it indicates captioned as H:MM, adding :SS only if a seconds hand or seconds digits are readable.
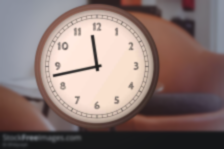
11:43
